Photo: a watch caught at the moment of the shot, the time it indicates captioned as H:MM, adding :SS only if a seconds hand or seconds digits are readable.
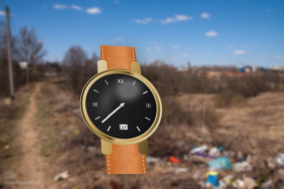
7:38
